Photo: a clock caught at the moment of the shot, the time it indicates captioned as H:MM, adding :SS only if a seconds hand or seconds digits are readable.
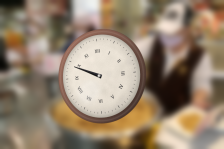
9:49
